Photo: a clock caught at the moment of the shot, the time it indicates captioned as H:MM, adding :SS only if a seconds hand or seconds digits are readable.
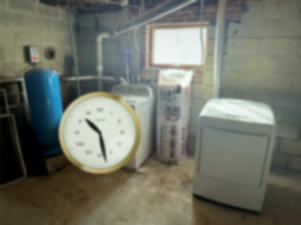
10:28
